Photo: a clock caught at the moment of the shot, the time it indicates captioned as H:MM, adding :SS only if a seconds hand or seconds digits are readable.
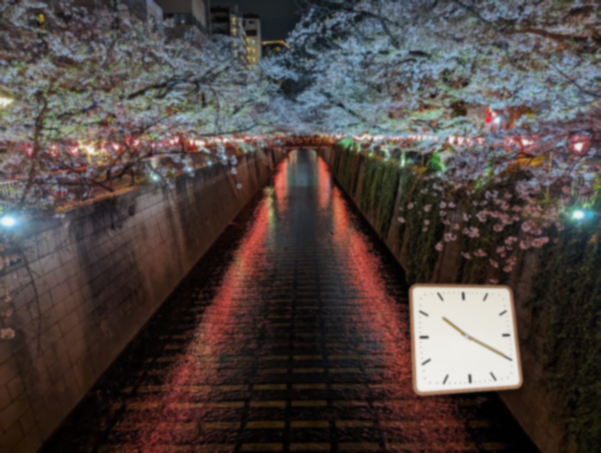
10:20
